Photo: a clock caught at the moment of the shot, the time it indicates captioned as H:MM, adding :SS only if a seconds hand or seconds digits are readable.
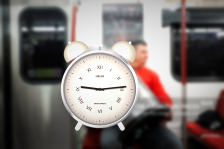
9:14
